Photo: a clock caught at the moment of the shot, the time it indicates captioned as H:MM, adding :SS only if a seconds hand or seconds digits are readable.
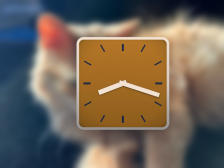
8:18
